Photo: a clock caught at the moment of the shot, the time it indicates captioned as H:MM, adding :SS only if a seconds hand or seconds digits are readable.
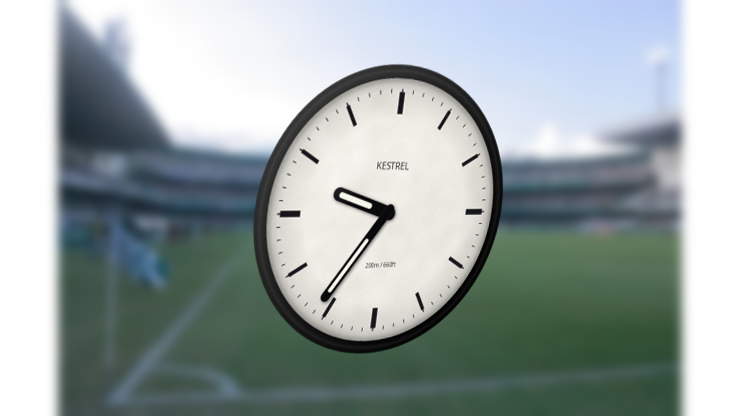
9:36
